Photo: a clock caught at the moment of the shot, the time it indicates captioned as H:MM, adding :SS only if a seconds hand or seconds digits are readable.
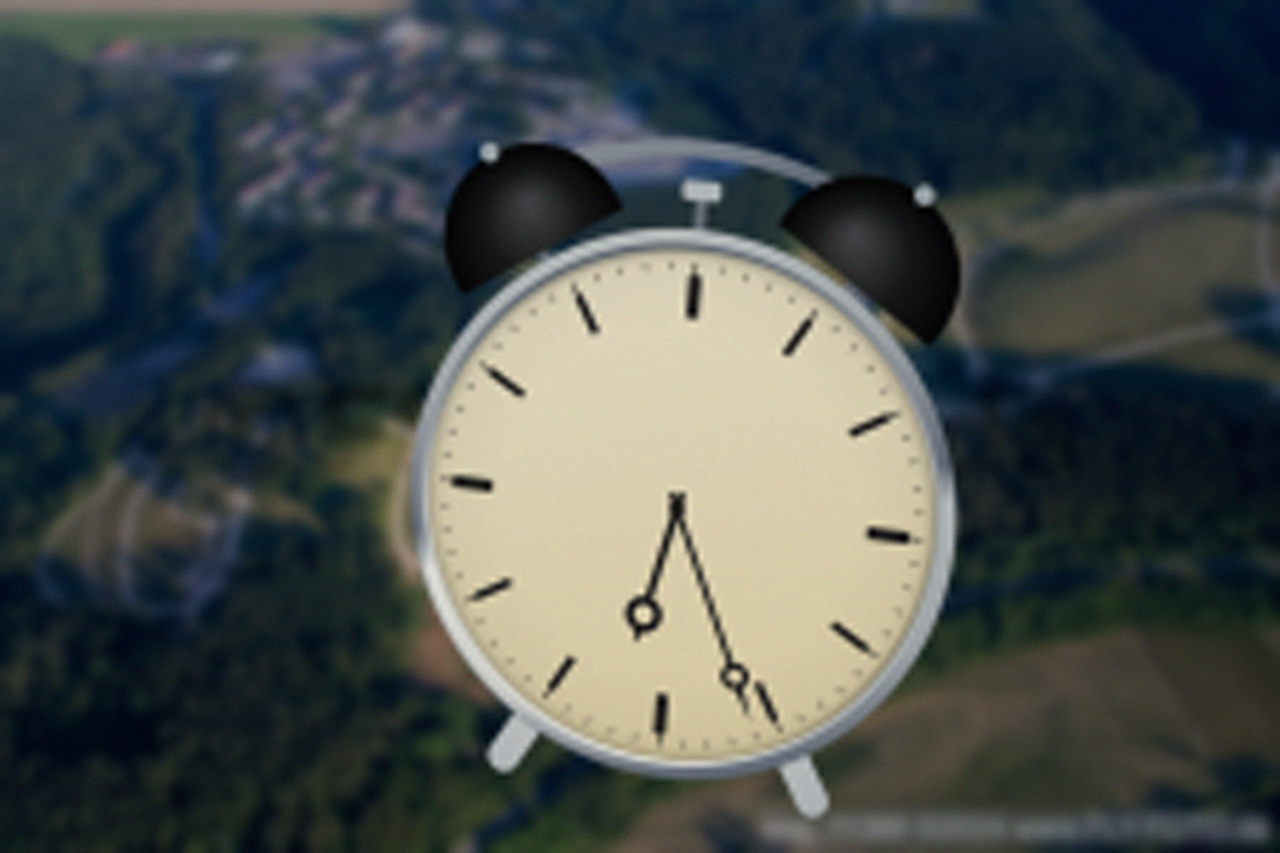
6:26
